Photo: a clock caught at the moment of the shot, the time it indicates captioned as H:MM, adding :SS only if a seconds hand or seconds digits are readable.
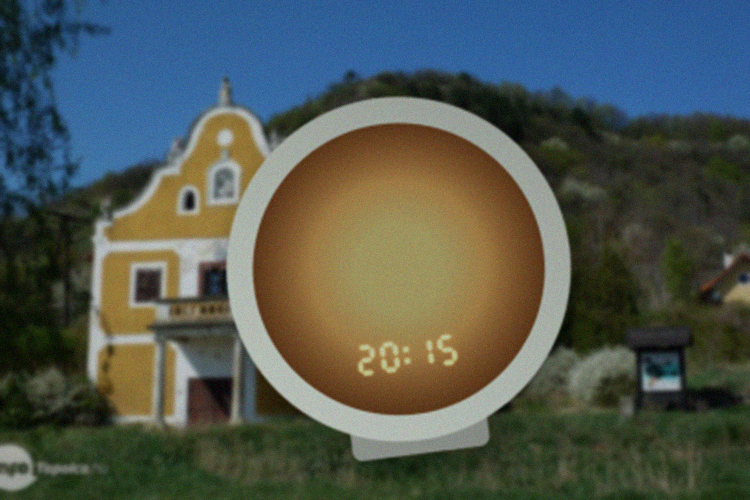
20:15
